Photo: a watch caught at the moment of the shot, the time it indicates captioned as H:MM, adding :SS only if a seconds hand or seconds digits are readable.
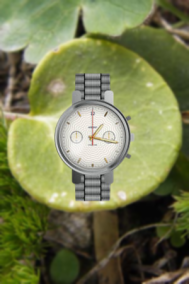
1:17
